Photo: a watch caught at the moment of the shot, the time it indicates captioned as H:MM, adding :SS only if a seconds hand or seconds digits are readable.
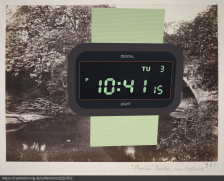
10:41:15
